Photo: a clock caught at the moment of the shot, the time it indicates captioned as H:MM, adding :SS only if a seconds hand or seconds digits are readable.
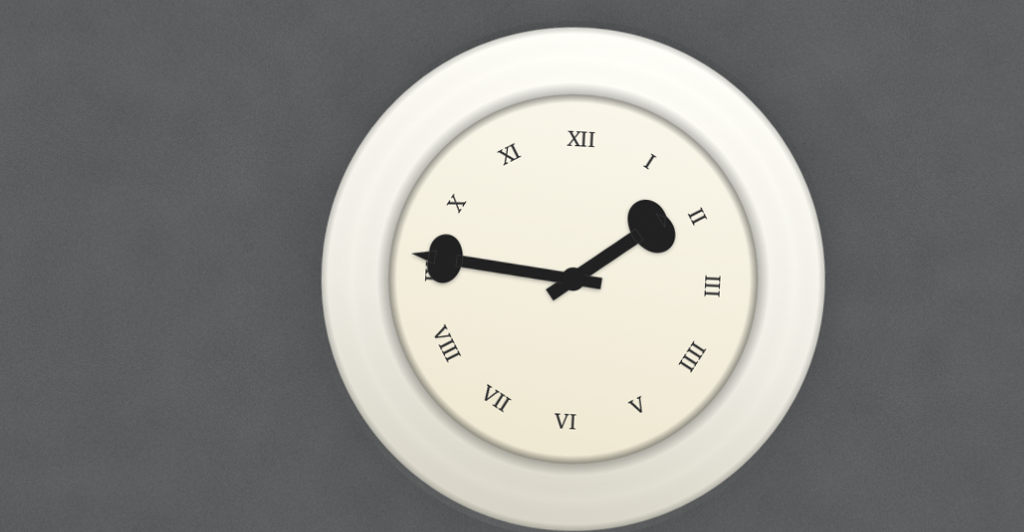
1:46
